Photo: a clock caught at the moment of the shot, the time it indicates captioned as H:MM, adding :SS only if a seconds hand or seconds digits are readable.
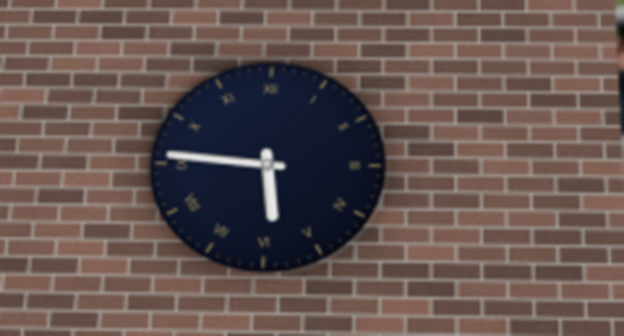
5:46
